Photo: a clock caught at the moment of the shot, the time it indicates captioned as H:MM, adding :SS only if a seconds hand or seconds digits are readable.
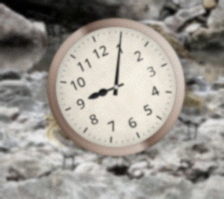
9:05
